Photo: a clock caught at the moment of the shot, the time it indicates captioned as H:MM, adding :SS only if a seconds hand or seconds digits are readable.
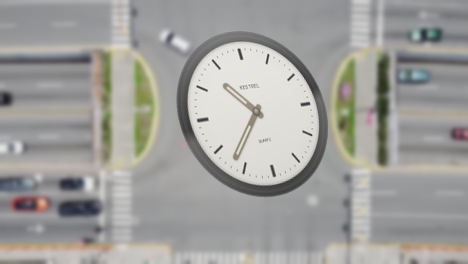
10:37
